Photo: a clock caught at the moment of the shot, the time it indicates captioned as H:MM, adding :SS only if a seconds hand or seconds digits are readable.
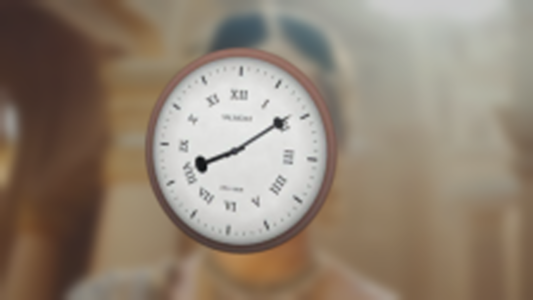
8:09
